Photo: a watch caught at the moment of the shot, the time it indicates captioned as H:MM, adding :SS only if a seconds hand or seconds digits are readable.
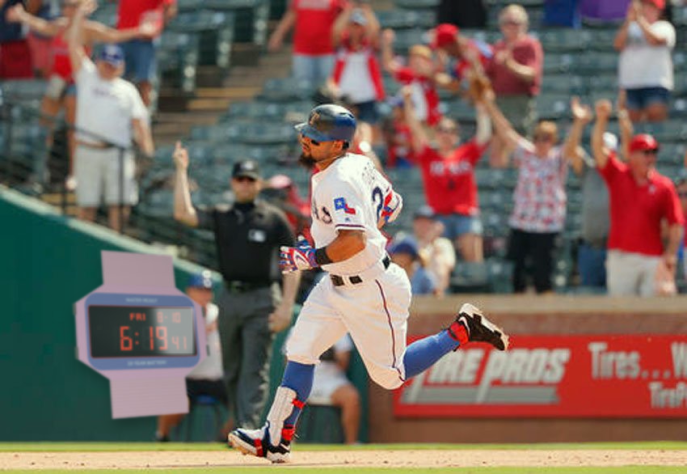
6:19:41
